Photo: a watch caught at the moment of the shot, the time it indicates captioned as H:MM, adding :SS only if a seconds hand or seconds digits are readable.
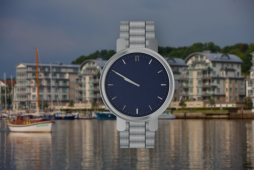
9:50
